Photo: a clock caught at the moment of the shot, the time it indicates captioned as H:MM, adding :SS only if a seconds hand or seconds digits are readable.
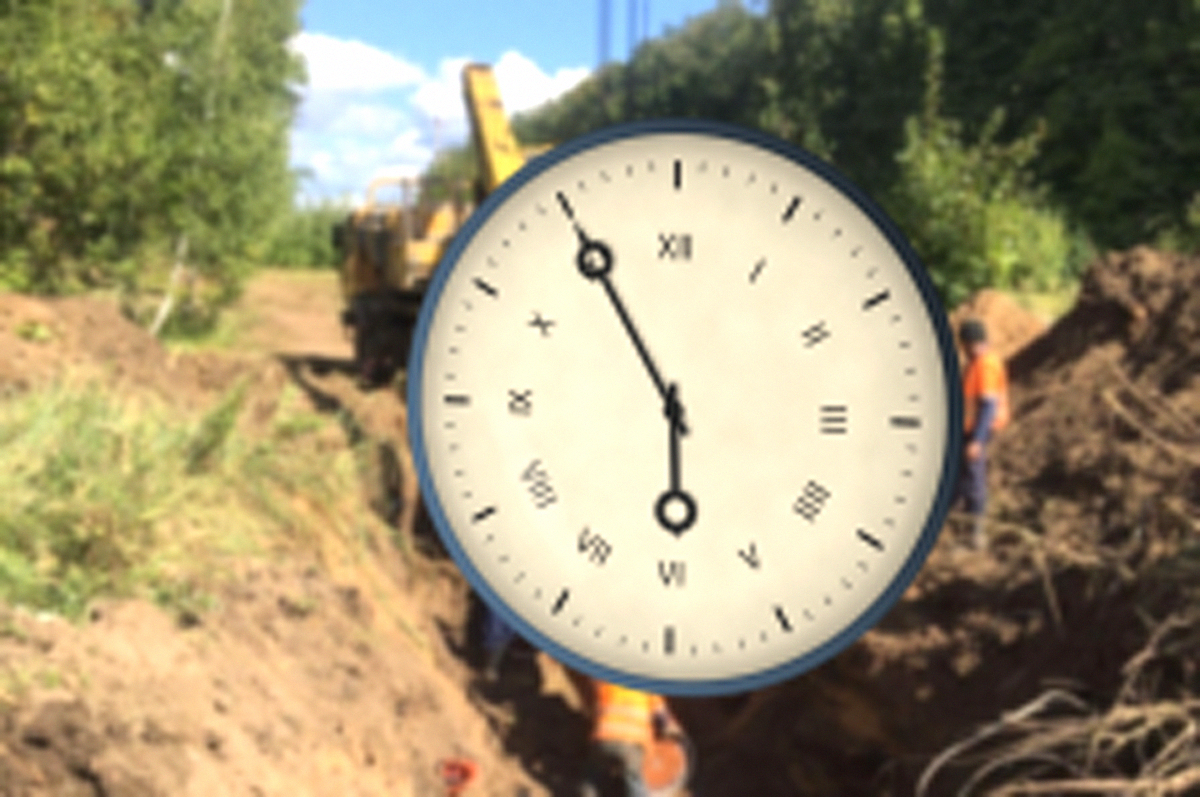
5:55
